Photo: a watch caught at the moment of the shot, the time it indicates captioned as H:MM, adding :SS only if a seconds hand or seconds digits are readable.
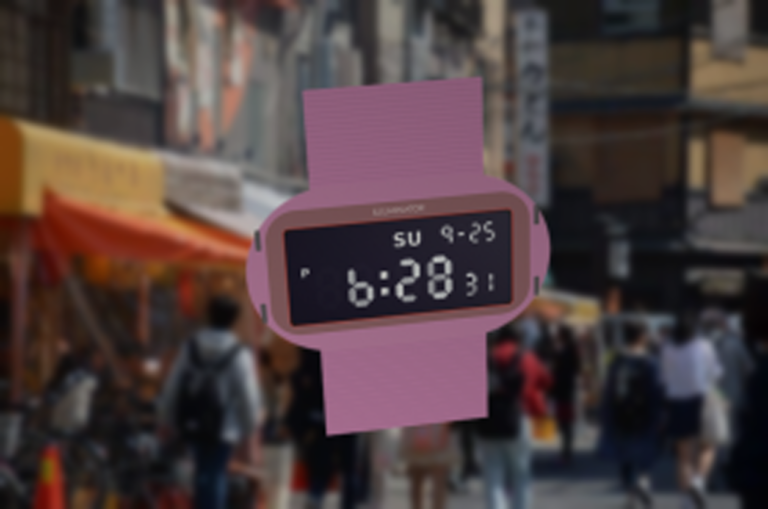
6:28:31
